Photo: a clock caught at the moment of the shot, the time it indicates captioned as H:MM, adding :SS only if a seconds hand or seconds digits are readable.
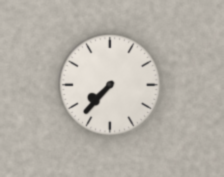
7:37
